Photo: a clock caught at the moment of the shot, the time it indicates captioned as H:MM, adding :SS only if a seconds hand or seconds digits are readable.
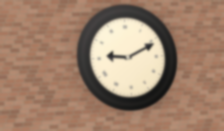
9:11
